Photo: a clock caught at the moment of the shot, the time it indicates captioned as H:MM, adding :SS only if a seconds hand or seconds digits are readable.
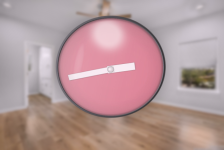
2:43
